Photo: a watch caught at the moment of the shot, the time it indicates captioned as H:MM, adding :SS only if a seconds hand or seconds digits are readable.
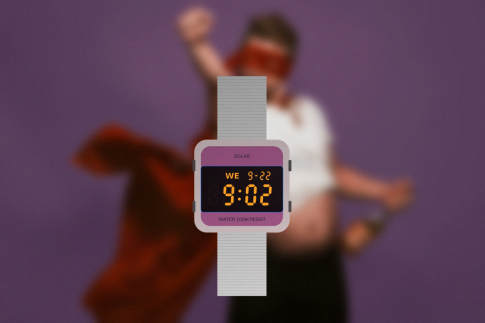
9:02
